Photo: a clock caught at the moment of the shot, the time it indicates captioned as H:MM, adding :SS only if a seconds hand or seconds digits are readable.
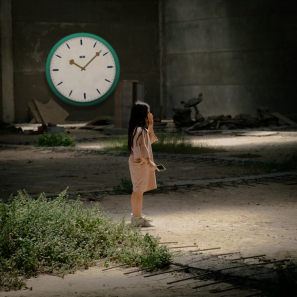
10:08
